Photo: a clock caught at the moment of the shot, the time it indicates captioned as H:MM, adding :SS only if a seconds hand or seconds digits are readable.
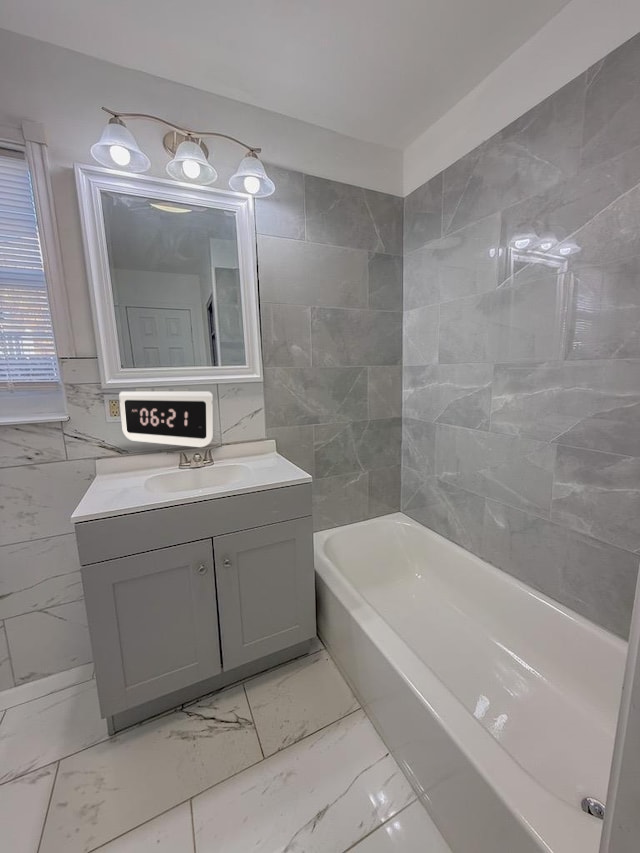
6:21
